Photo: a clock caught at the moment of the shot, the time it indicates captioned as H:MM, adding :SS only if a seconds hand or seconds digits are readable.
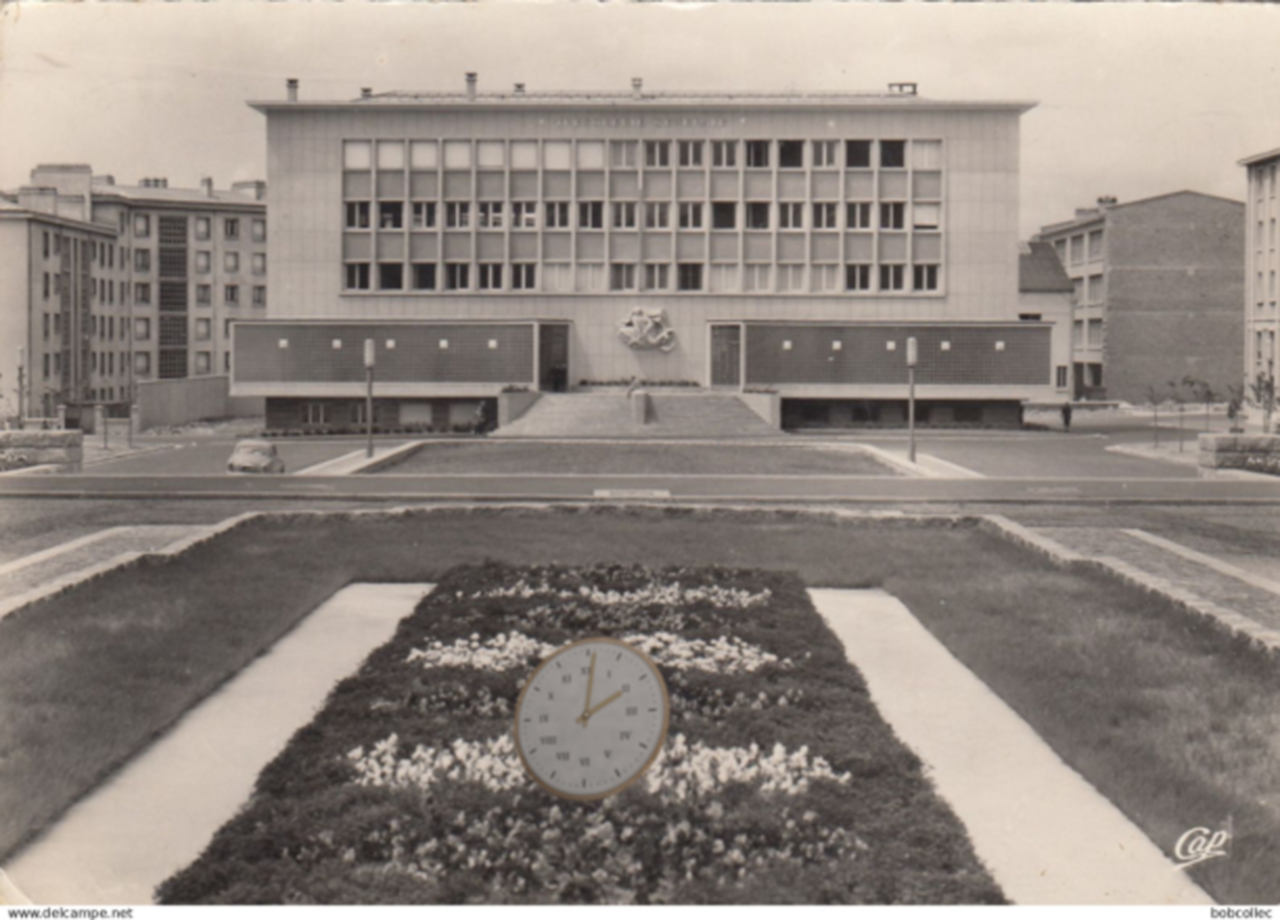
2:01
